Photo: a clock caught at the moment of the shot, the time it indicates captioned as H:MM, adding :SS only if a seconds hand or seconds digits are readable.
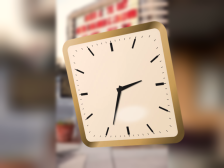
2:34
